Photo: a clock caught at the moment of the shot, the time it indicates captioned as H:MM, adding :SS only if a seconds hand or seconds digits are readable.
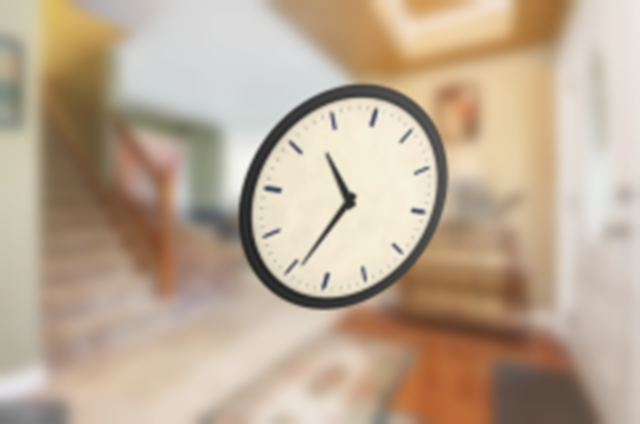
10:34
